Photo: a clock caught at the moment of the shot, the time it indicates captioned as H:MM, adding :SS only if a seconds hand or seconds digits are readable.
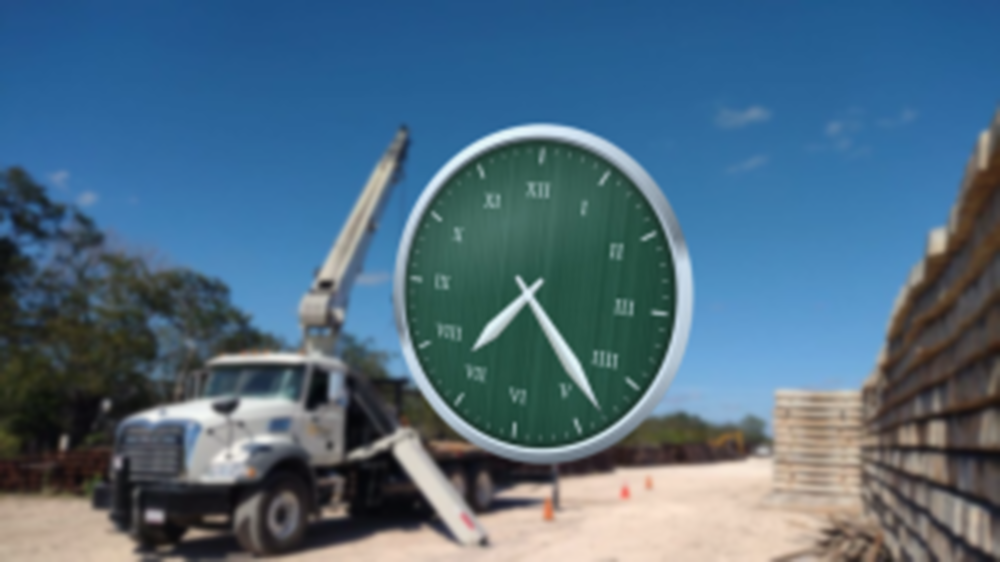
7:23
